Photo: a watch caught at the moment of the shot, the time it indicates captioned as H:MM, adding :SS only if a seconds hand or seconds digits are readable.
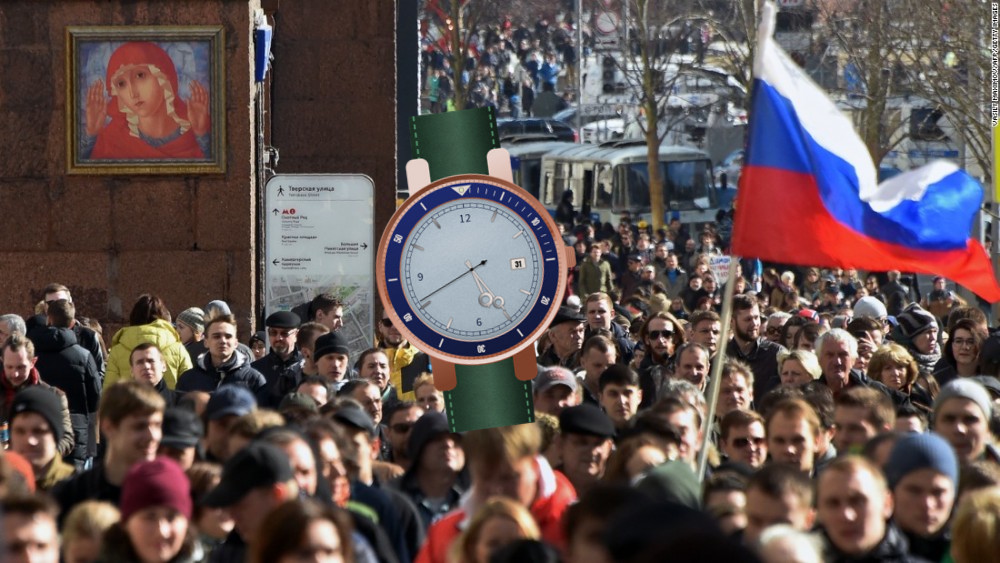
5:24:41
